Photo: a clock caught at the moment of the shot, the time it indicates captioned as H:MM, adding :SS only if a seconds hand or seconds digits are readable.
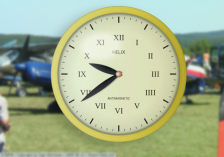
9:39
